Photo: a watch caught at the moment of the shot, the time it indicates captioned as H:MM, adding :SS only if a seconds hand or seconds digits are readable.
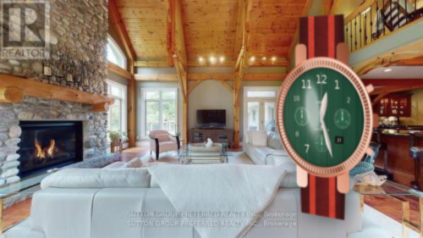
12:27
